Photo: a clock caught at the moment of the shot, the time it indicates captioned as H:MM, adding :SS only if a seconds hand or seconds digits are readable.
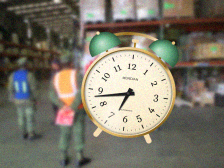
6:43
